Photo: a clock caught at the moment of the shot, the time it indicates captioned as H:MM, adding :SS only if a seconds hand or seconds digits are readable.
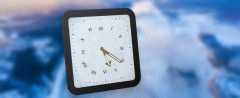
5:21
